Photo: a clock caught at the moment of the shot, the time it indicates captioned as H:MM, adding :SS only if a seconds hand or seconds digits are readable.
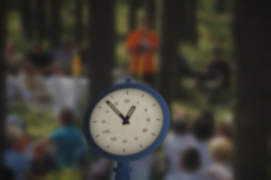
12:53
